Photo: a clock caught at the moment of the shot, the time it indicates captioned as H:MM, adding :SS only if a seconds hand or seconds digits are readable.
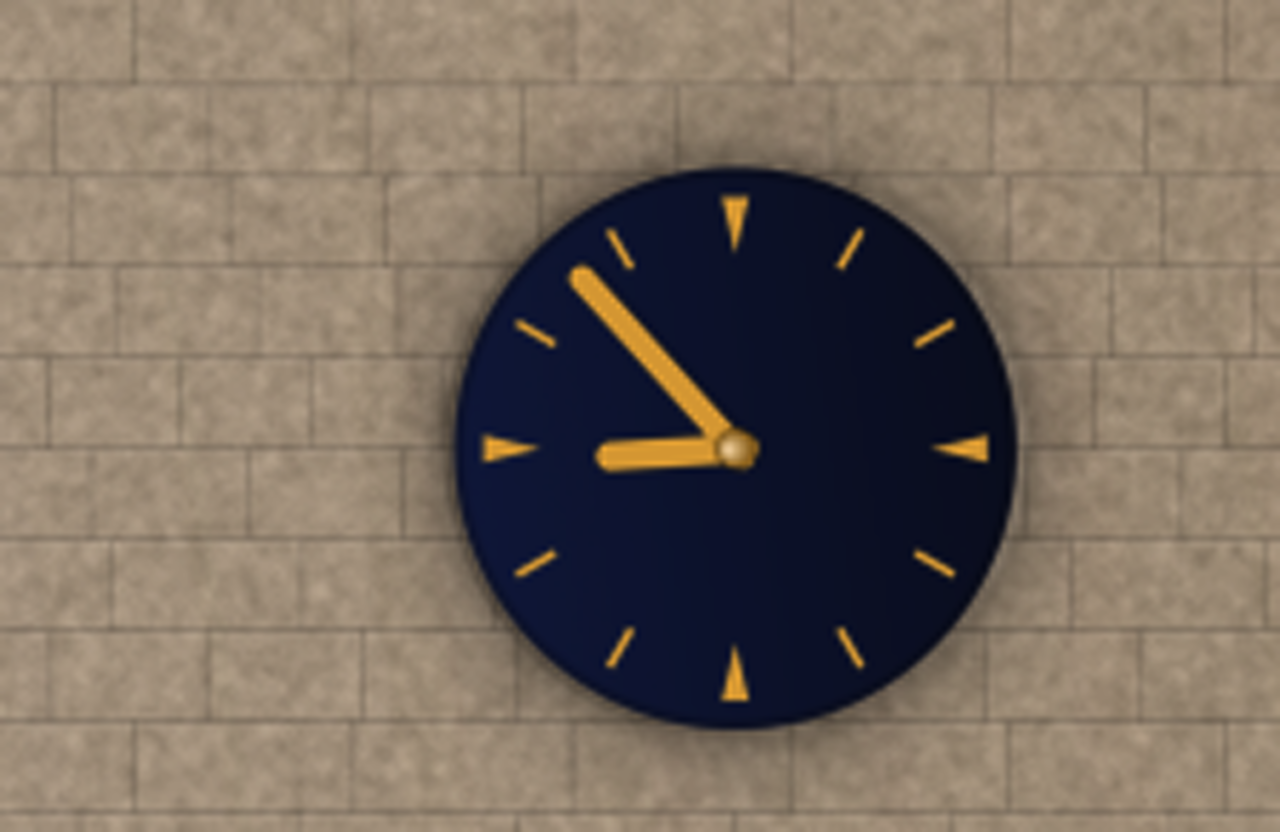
8:53
